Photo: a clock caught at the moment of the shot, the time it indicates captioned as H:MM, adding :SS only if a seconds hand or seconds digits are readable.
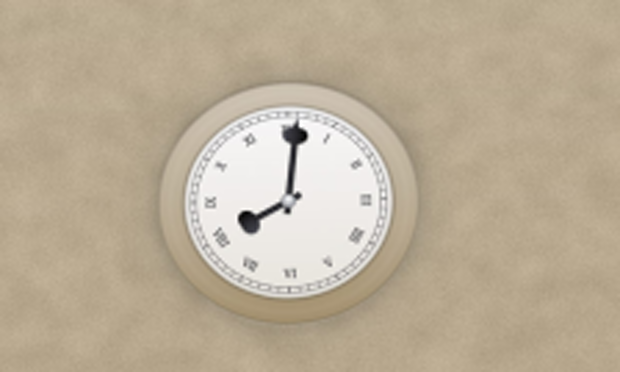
8:01
